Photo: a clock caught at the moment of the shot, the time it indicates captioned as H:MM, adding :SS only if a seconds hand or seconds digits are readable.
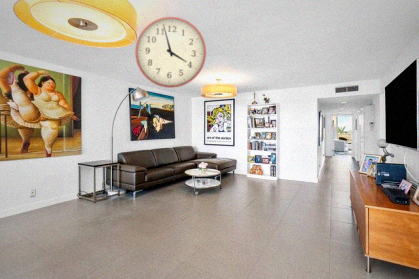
3:57
